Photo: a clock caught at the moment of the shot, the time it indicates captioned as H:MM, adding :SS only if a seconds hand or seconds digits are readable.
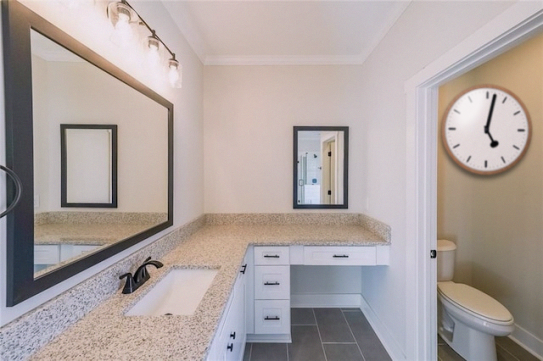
5:02
